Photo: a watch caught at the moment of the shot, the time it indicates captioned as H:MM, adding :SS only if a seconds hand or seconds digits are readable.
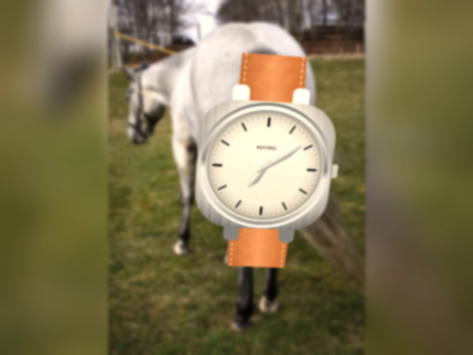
7:09
